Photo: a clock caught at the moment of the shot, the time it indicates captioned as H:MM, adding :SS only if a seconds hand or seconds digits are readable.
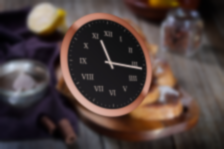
11:16
